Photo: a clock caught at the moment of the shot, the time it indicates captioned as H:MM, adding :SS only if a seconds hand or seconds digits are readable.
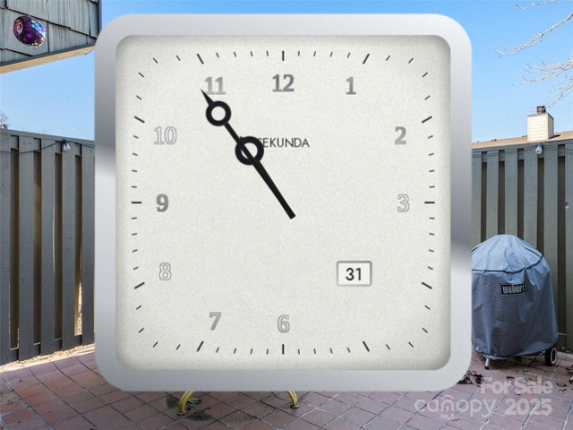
10:54
